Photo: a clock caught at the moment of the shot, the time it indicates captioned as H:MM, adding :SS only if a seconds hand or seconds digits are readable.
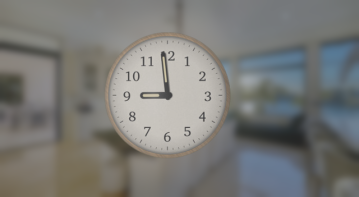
8:59
